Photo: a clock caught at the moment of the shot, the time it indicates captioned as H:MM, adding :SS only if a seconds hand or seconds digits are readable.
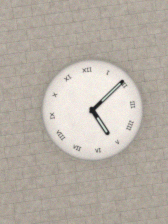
5:09
